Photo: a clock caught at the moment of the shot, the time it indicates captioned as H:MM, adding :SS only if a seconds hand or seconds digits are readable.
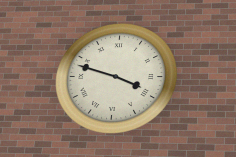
3:48
